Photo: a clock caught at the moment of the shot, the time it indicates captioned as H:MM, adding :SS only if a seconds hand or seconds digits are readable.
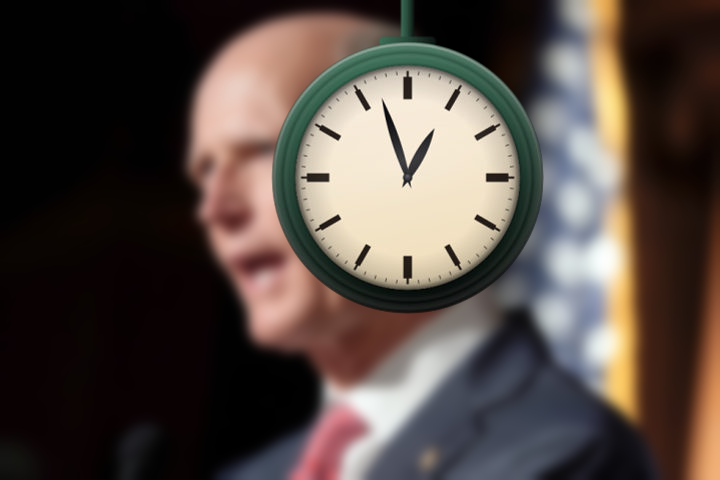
12:57
